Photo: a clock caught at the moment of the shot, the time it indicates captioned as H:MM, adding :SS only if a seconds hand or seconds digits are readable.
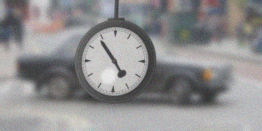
4:54
